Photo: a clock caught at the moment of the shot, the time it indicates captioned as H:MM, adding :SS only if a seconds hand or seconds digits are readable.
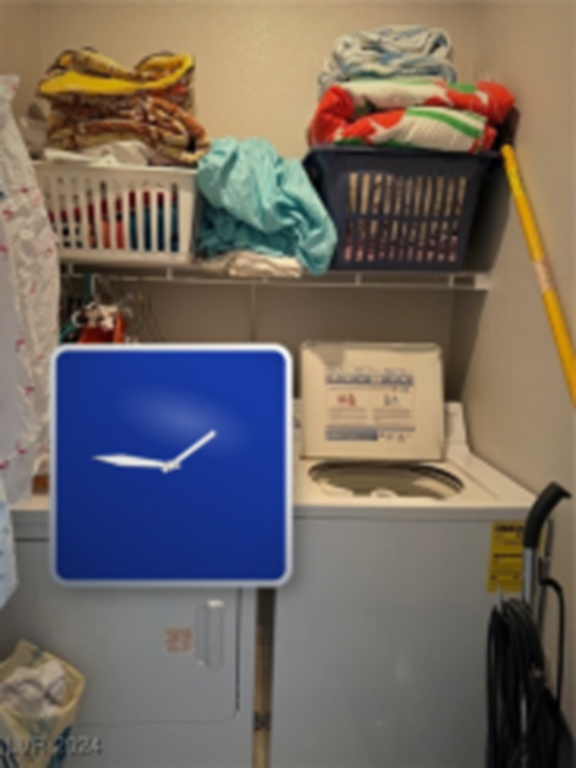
1:46
